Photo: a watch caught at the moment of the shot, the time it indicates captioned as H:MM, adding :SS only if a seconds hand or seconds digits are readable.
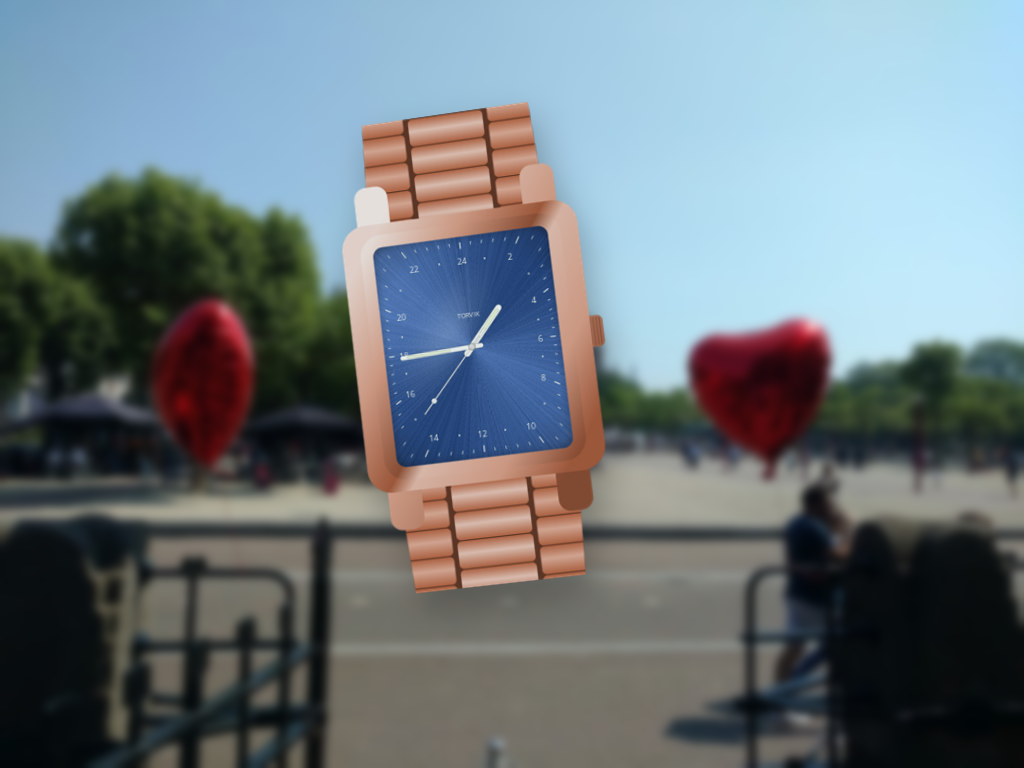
2:44:37
